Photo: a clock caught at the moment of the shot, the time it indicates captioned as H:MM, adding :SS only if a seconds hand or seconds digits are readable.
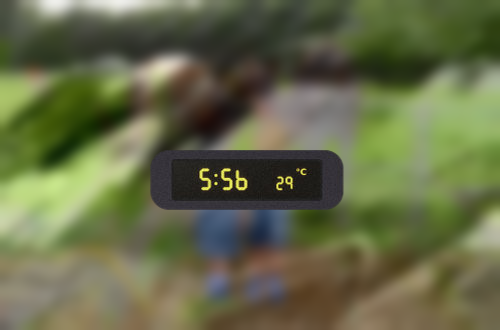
5:56
